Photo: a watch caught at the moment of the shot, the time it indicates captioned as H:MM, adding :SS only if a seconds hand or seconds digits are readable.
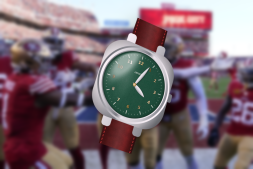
4:04
